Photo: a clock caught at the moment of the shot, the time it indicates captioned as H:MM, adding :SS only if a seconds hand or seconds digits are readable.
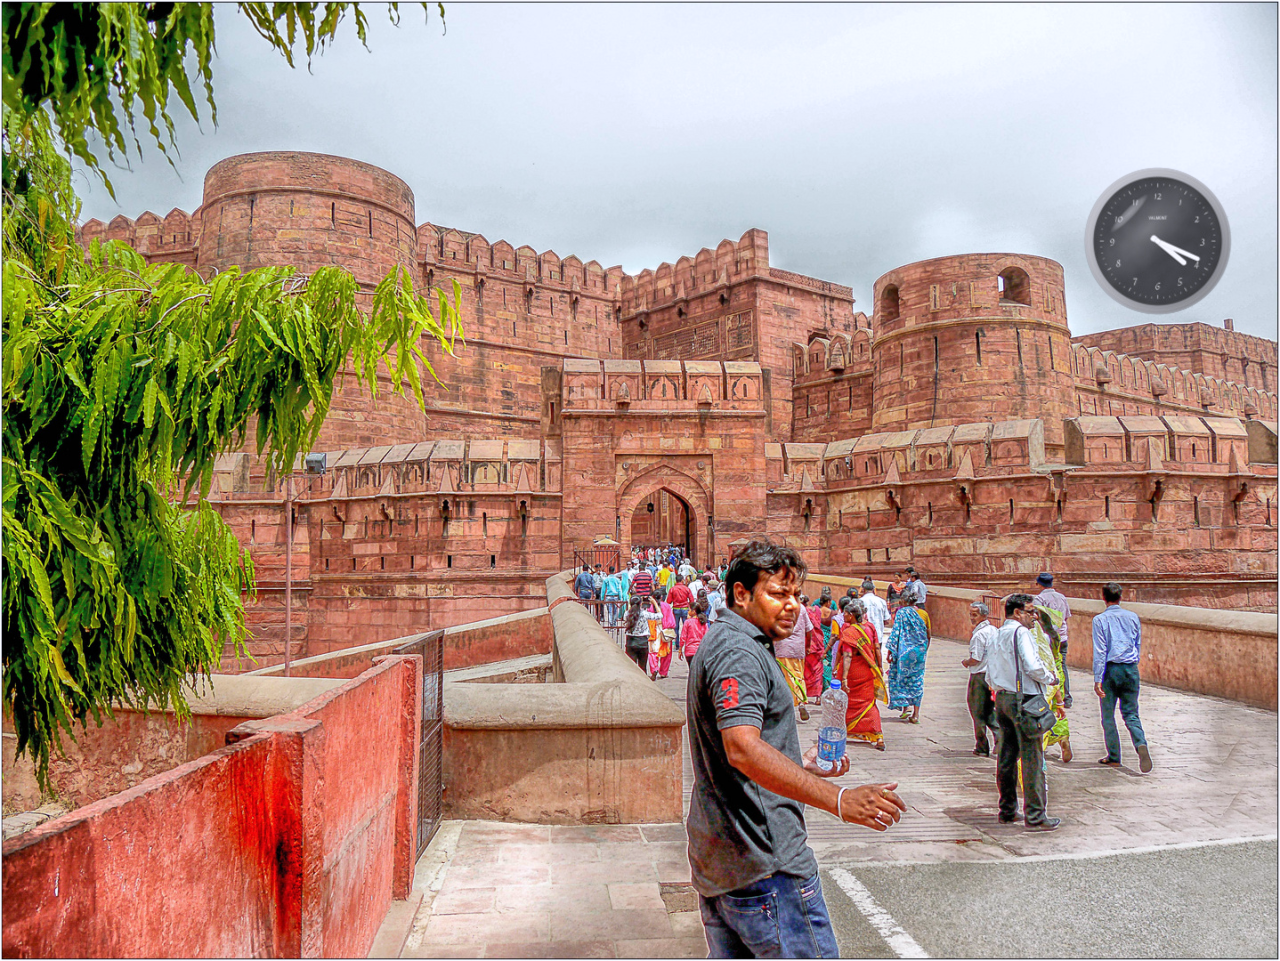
4:19
